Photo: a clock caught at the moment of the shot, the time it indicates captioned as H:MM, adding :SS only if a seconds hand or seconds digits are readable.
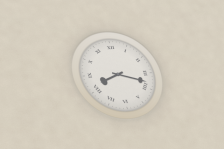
8:18
